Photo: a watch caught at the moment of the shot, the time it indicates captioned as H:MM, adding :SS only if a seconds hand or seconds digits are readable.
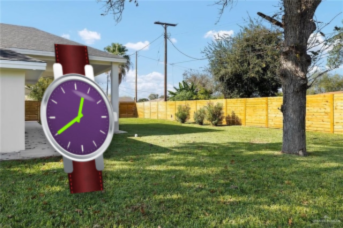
12:40
